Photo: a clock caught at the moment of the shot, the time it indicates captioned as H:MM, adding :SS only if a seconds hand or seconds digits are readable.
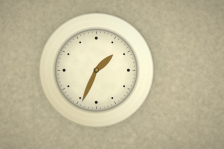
1:34
